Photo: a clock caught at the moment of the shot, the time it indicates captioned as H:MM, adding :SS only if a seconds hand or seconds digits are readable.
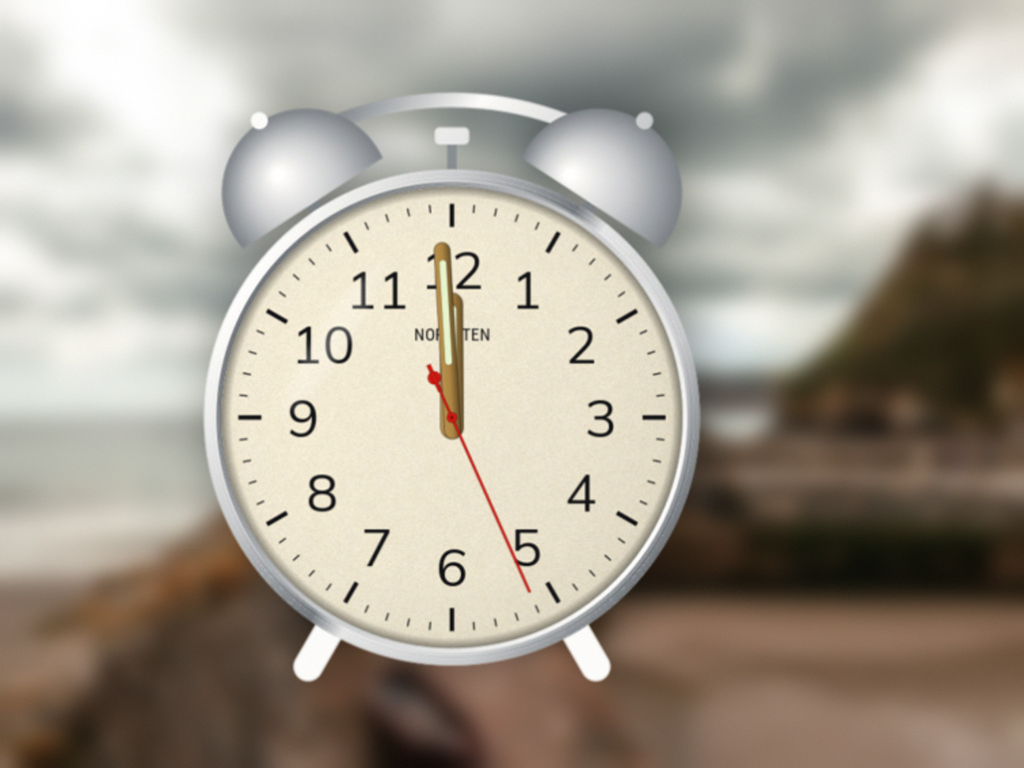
11:59:26
